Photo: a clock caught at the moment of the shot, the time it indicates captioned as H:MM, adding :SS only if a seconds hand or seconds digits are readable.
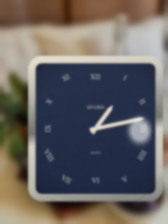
1:13
